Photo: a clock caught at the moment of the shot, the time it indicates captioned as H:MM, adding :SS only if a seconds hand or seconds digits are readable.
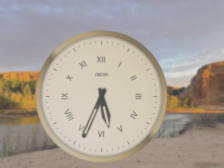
5:34
